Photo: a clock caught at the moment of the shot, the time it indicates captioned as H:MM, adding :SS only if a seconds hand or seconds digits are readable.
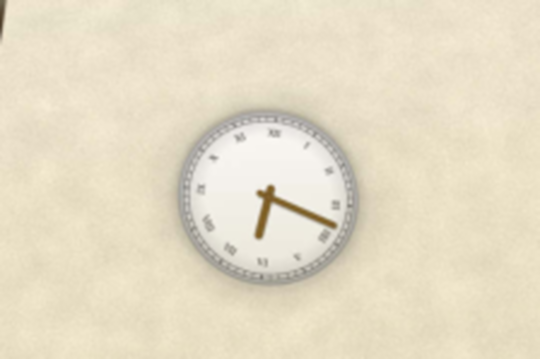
6:18
